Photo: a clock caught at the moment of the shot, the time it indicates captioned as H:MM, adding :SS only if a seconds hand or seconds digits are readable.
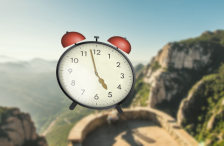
4:58
